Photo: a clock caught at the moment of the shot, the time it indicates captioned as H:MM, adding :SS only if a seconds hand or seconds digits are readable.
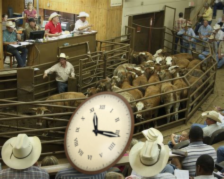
11:16
